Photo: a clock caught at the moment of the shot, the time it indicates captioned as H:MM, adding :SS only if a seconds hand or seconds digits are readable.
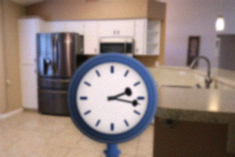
2:17
